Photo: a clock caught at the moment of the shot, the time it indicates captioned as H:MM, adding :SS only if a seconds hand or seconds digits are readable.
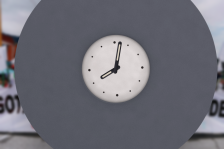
8:02
